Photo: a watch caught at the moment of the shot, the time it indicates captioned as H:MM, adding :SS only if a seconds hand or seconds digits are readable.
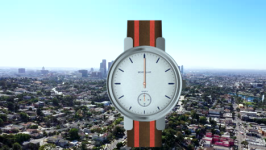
12:00
